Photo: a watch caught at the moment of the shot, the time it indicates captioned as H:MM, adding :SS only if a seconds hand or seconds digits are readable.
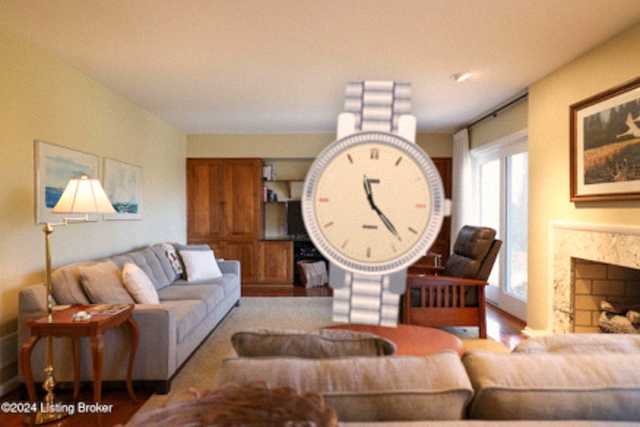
11:23
